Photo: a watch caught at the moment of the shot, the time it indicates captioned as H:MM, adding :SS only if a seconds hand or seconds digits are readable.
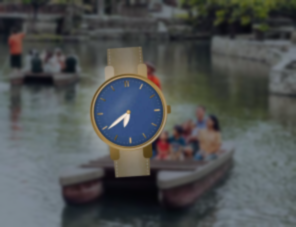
6:39
